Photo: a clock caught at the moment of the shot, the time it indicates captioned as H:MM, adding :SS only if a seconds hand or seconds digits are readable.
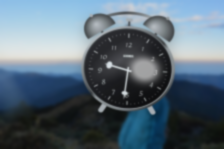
9:31
